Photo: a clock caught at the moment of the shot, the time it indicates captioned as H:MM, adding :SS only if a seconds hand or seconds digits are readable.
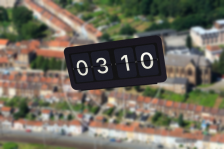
3:10
